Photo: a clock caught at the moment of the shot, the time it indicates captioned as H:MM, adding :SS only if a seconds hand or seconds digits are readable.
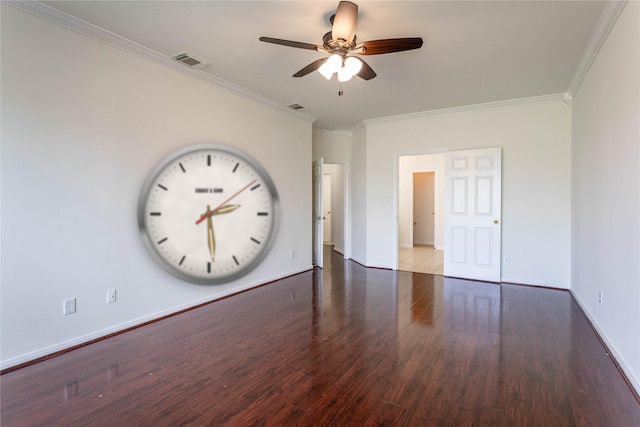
2:29:09
